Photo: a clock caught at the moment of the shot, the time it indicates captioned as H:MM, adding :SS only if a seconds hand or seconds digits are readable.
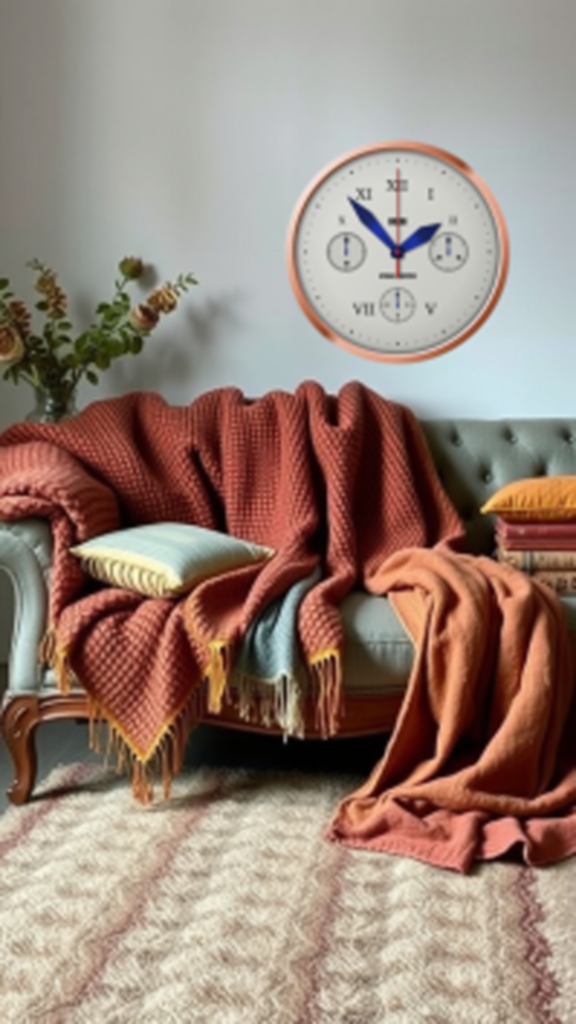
1:53
